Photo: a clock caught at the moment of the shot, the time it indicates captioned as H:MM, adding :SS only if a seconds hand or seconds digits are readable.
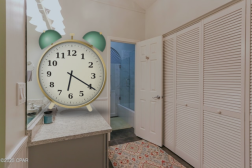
6:20
